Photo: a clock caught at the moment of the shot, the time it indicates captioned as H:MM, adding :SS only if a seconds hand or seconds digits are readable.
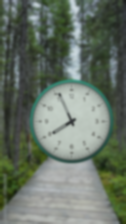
7:56
